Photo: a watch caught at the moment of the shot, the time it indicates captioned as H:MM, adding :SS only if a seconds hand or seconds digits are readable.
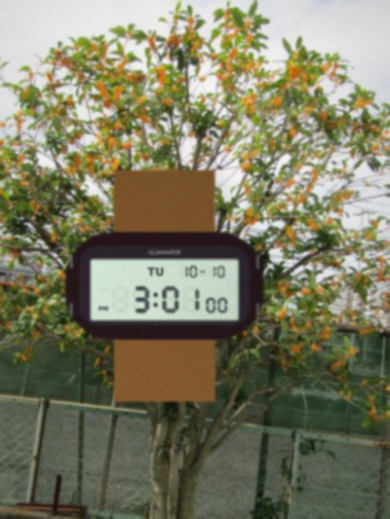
3:01:00
